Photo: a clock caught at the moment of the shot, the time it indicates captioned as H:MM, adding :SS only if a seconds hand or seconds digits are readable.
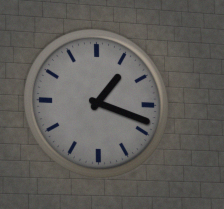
1:18
